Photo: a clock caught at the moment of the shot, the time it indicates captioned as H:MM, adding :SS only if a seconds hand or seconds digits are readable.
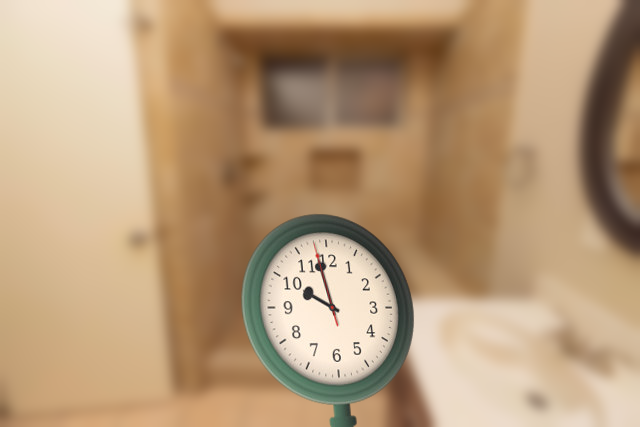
9:57:58
